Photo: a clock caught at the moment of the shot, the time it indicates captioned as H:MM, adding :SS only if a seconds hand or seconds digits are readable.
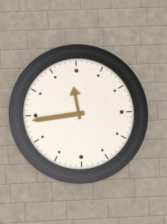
11:44
